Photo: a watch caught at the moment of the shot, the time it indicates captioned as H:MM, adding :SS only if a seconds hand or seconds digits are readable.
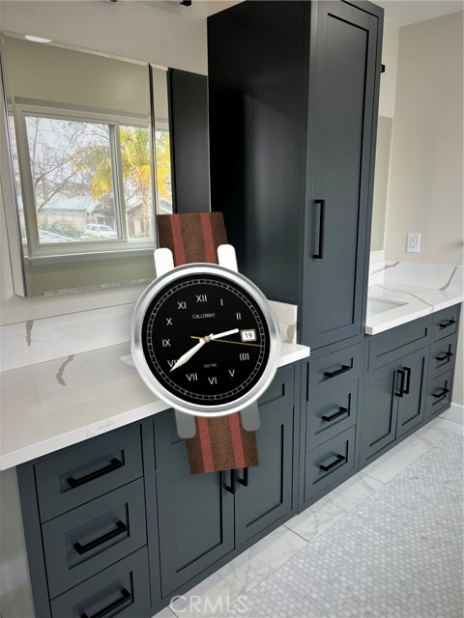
2:39:17
